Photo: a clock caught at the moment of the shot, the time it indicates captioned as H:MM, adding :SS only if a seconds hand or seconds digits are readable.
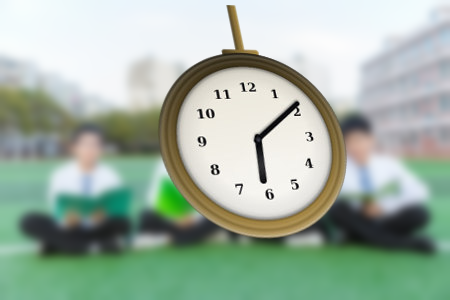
6:09
